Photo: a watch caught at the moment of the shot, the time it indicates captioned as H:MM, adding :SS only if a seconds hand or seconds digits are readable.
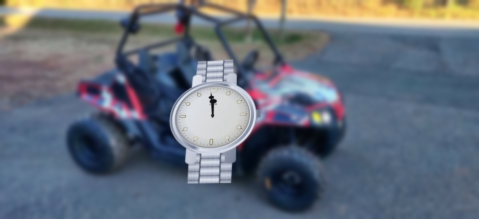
11:59
